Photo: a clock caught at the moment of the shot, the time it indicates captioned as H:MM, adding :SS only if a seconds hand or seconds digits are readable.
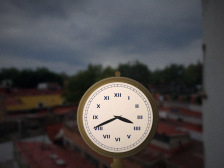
3:41
